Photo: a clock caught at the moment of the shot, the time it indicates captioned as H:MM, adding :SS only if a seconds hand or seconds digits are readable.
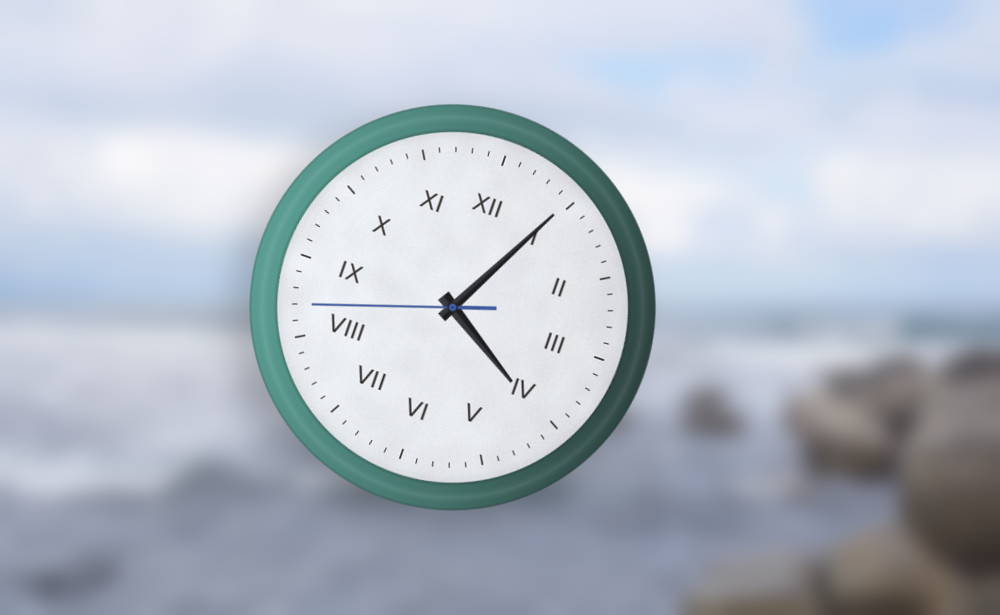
4:04:42
